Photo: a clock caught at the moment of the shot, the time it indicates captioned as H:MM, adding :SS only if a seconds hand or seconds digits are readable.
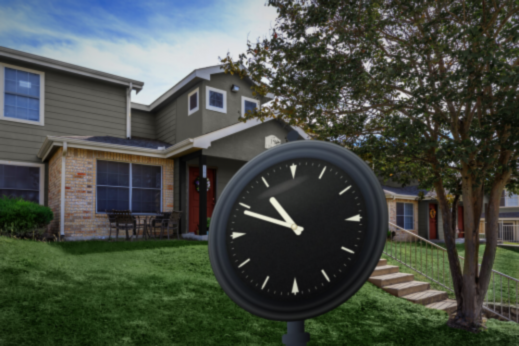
10:49
